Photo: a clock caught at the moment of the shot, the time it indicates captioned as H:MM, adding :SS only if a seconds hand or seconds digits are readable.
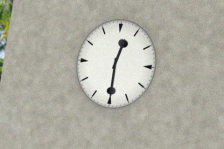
12:30
